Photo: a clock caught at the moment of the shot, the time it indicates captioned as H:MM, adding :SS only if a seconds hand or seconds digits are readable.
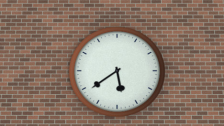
5:39
